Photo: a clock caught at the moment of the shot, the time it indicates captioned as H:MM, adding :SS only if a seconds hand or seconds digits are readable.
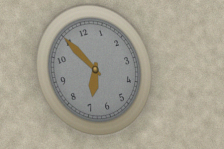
6:55
